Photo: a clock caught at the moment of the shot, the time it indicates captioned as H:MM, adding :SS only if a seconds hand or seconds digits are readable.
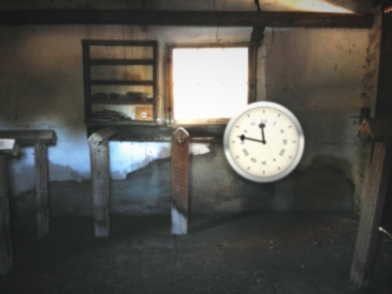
11:47
